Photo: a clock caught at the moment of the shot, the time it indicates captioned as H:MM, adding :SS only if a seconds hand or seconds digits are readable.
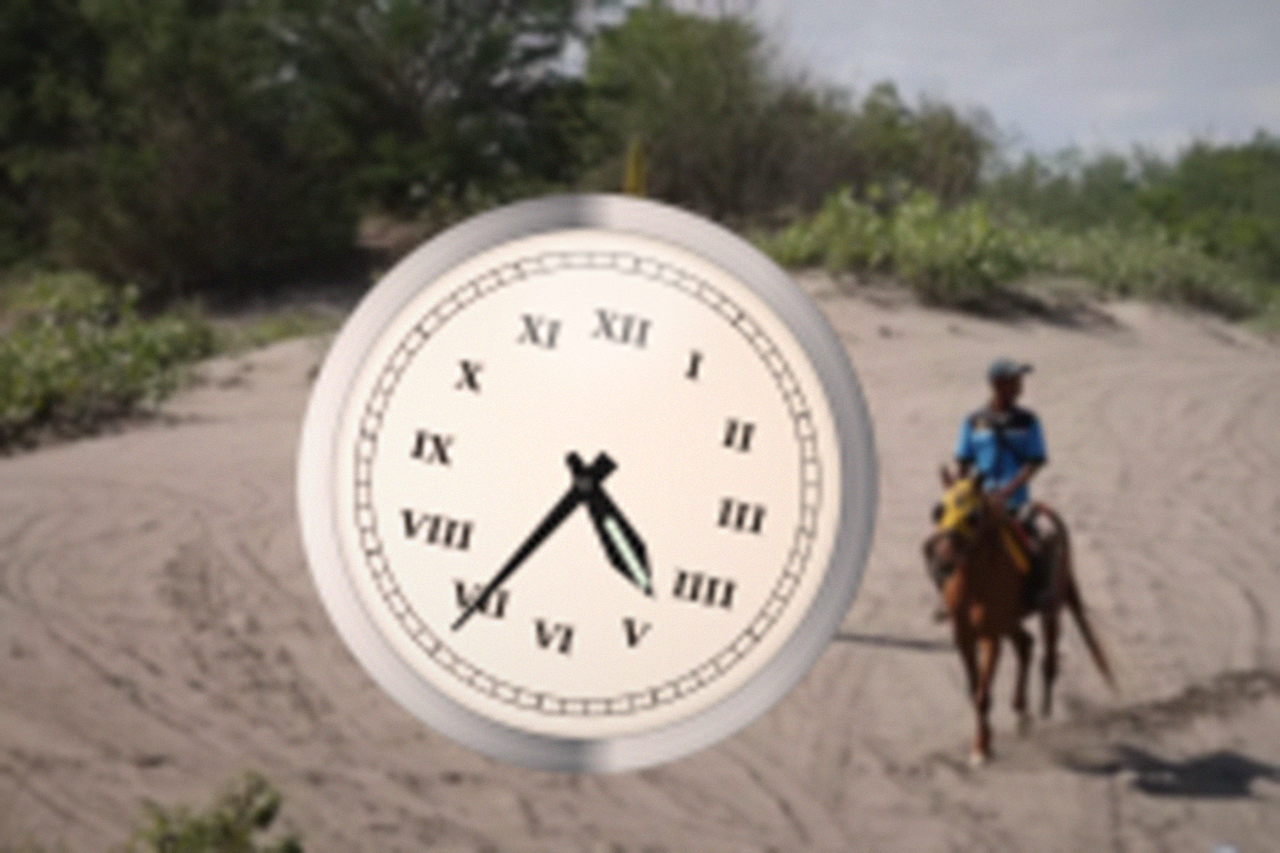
4:35
